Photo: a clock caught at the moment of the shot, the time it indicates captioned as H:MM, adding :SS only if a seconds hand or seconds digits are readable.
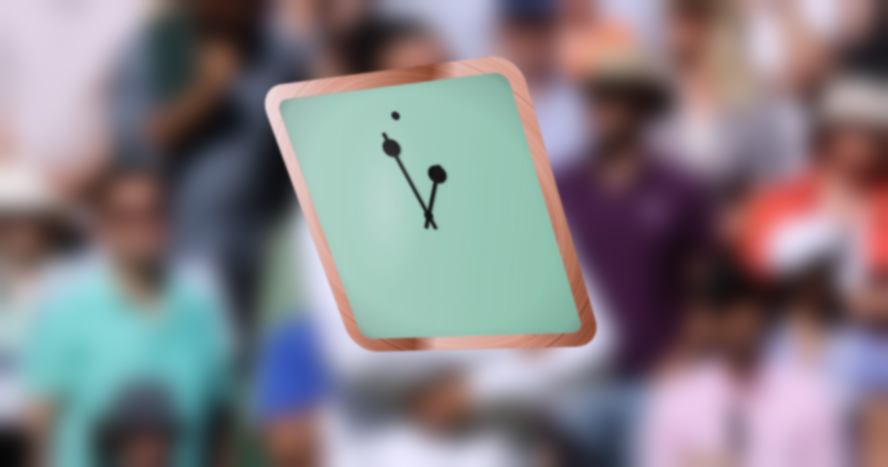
12:58
